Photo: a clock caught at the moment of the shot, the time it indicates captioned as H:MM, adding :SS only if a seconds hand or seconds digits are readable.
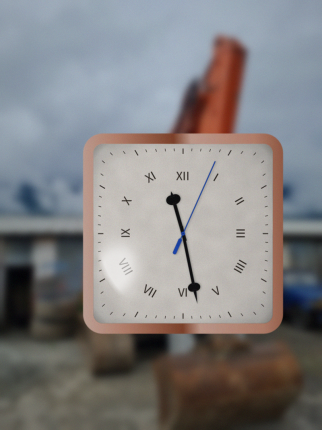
11:28:04
